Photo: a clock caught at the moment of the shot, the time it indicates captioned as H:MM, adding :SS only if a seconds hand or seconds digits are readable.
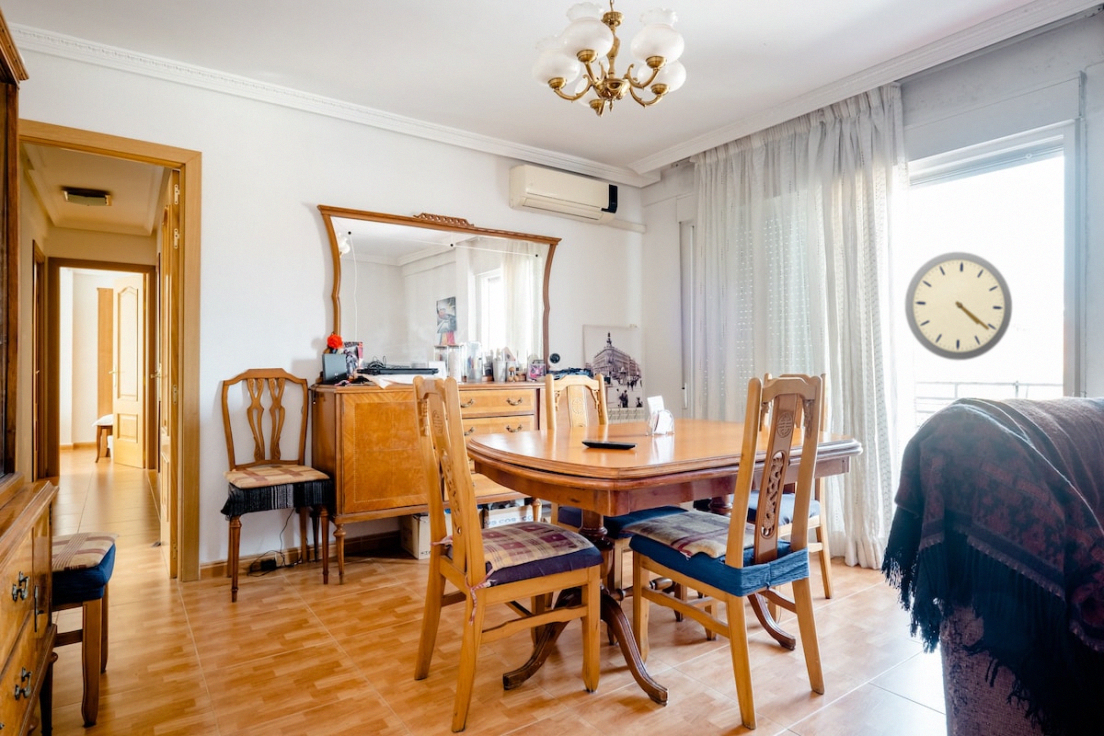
4:21
